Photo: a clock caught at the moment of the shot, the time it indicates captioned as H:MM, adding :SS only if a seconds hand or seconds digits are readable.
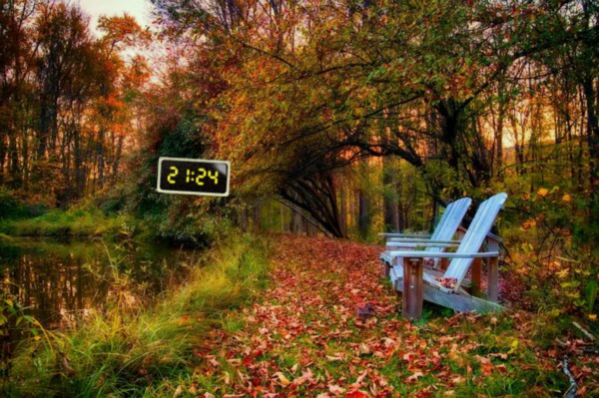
21:24
